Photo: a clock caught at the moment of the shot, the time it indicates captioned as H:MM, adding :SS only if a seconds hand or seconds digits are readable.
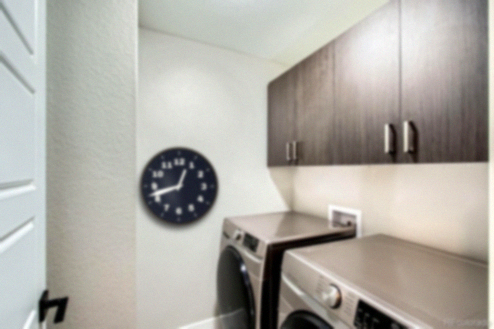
12:42
